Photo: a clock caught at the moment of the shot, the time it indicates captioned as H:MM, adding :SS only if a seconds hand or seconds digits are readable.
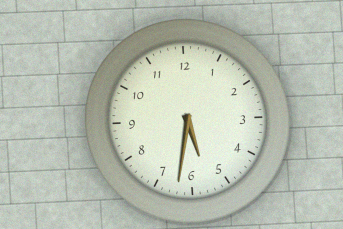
5:32
